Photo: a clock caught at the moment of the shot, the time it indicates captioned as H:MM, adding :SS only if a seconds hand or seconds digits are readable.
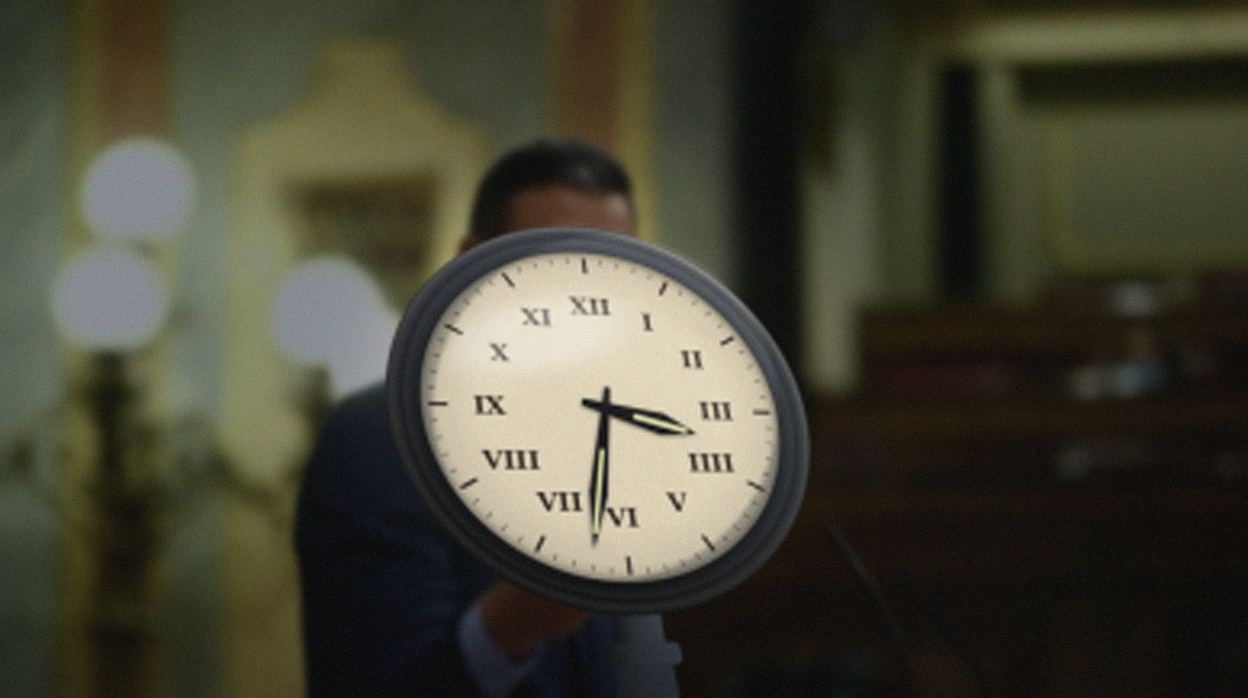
3:32
